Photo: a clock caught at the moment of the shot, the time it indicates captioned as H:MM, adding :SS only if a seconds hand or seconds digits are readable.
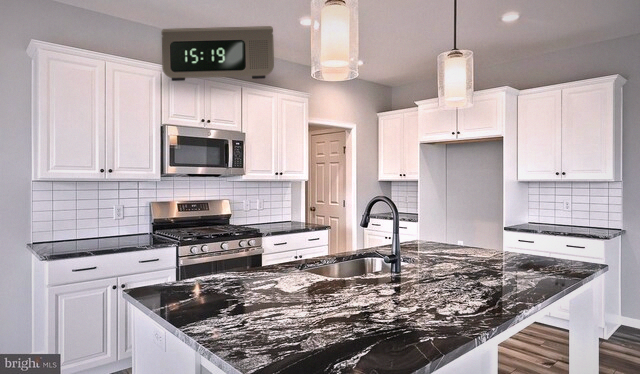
15:19
